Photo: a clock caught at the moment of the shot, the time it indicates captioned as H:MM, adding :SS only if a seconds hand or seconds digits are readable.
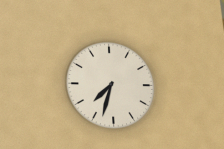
7:33
